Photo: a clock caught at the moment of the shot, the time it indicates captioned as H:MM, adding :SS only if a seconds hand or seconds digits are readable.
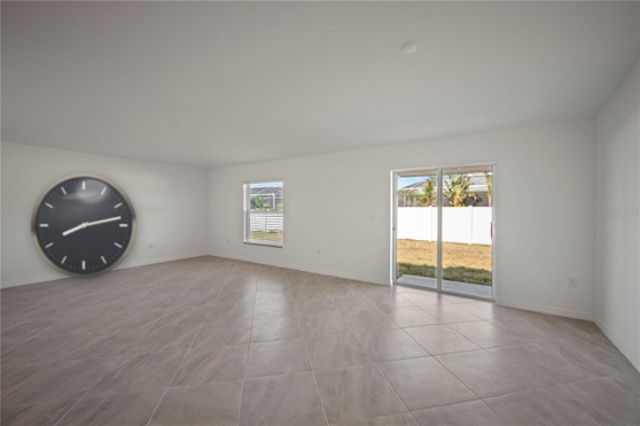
8:13
